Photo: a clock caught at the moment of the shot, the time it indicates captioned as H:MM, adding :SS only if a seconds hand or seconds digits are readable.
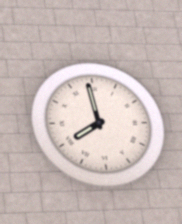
7:59
